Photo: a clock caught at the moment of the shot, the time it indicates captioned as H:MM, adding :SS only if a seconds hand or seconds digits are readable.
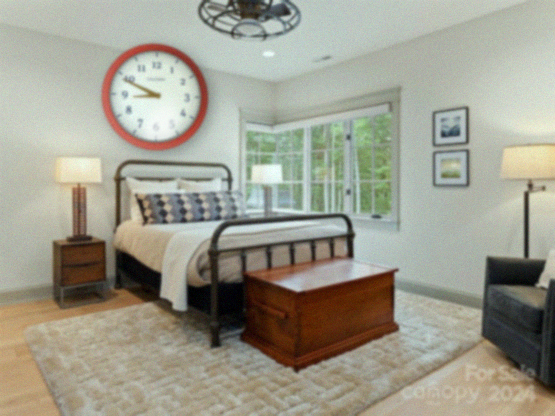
8:49
